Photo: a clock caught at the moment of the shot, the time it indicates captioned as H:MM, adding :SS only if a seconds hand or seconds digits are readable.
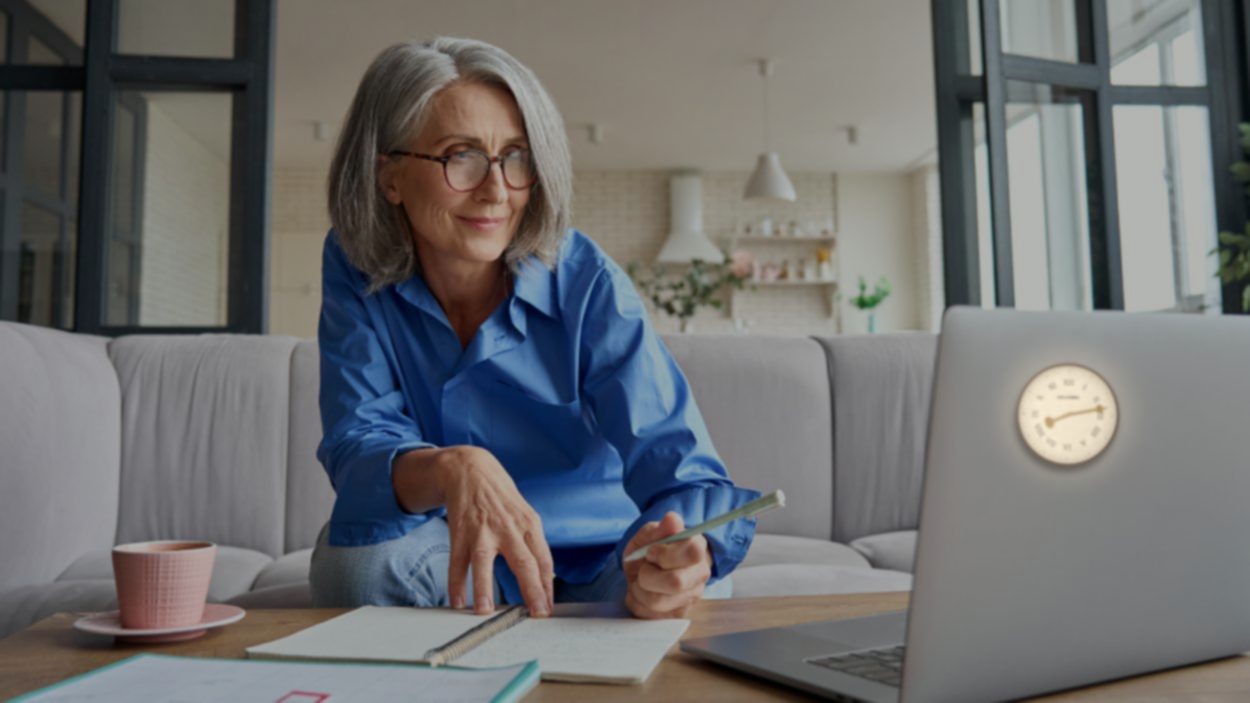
8:13
